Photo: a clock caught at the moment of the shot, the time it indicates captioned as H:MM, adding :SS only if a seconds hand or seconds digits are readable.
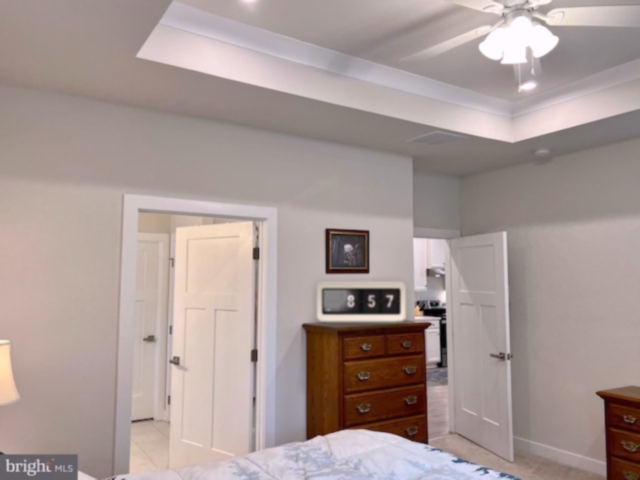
8:57
